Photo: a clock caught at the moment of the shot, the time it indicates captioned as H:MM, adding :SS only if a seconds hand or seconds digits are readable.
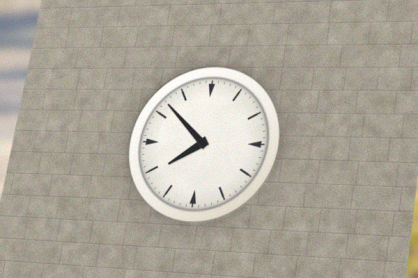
7:52
